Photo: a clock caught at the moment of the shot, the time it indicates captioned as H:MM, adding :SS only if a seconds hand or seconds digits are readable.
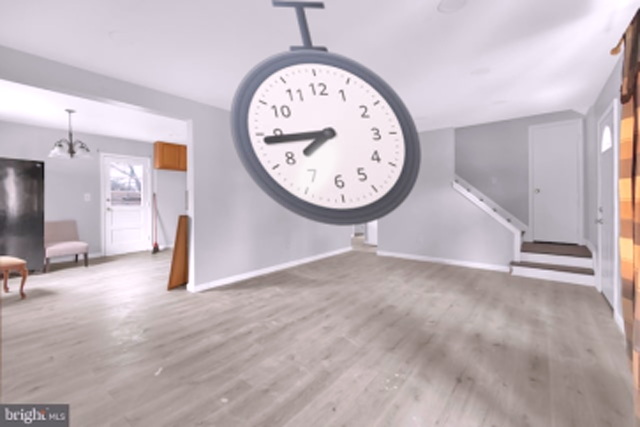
7:44
